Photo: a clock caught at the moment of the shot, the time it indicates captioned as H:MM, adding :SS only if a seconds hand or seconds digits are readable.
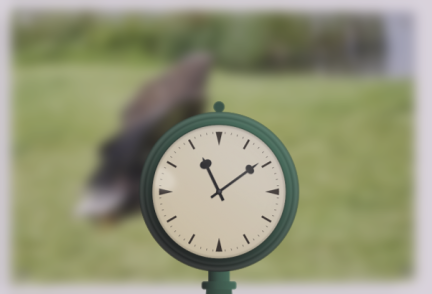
11:09
